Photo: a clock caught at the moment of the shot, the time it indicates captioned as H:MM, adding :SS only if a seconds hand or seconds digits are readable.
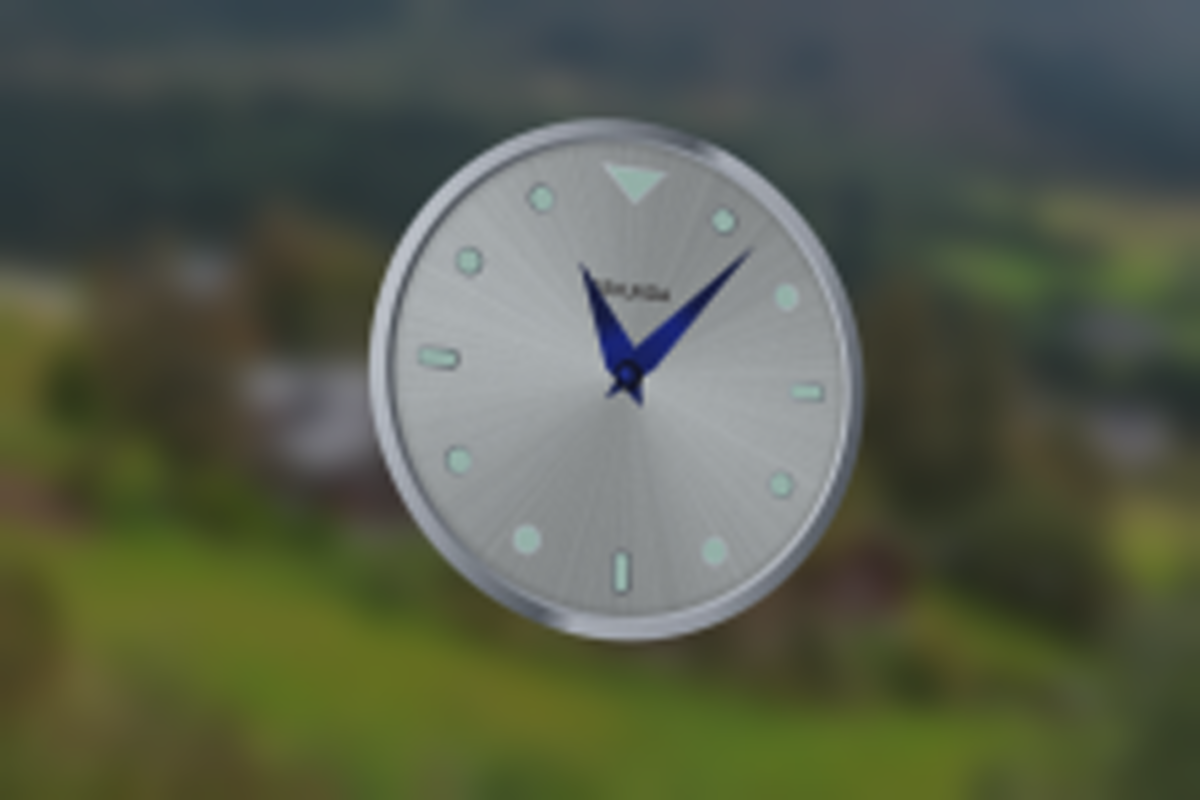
11:07
